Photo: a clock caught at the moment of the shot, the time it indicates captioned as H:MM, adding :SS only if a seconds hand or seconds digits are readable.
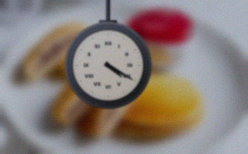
4:20
